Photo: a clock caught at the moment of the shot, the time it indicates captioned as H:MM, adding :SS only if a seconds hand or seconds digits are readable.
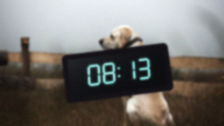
8:13
